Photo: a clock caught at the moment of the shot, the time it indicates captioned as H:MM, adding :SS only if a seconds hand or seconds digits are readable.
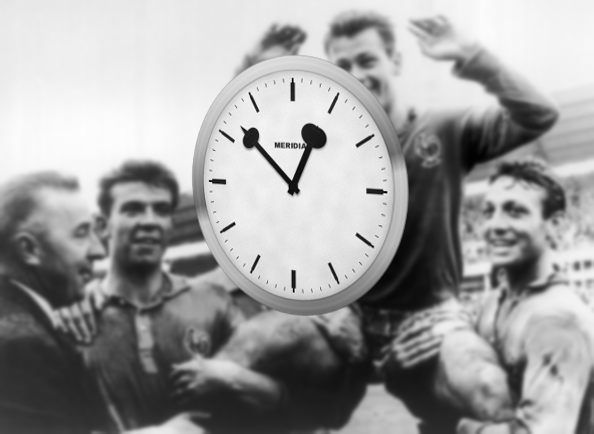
12:52
